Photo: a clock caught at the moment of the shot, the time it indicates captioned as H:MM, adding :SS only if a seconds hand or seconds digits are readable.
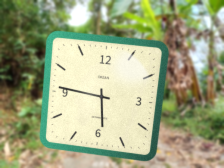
5:46
